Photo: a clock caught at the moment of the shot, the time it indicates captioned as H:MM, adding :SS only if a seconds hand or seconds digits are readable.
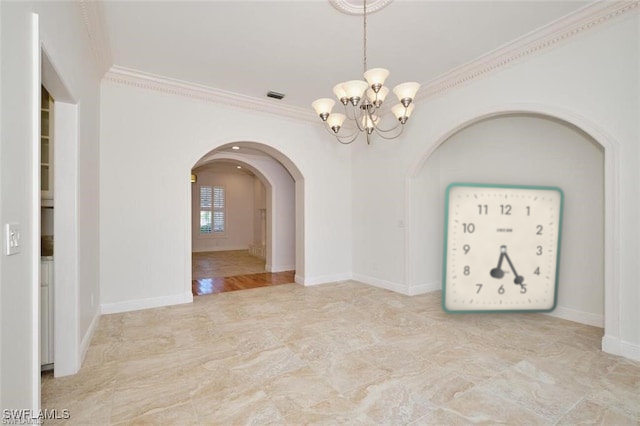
6:25
